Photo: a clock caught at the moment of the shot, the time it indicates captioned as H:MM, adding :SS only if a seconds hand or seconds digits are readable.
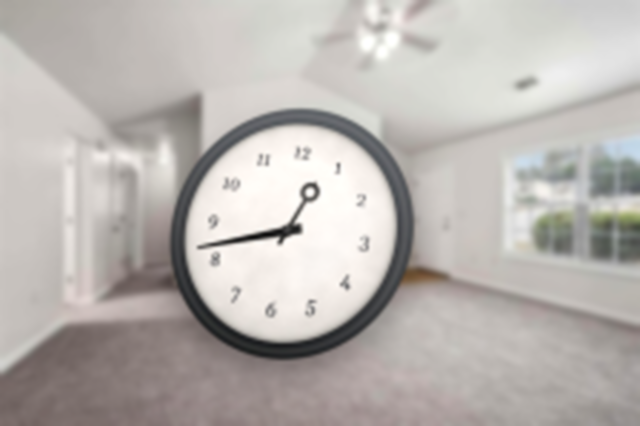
12:42
